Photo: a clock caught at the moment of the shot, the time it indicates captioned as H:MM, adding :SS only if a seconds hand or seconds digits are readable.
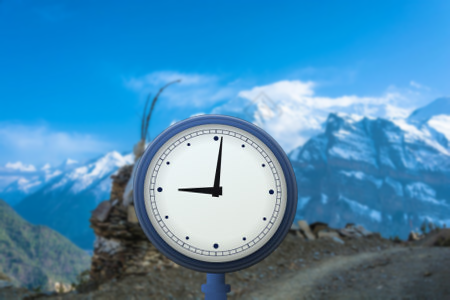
9:01
